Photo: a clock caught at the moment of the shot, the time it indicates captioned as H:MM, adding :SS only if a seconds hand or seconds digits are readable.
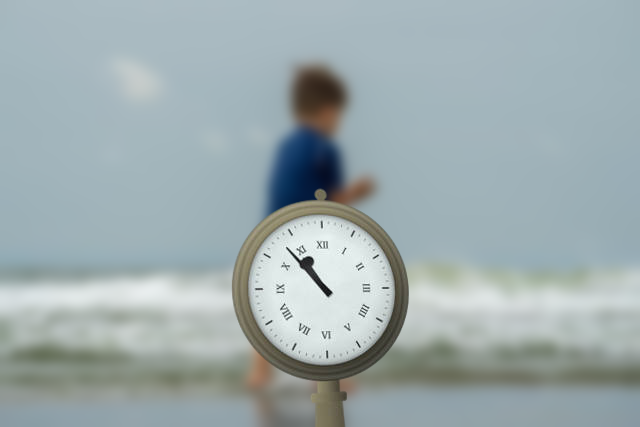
10:53
